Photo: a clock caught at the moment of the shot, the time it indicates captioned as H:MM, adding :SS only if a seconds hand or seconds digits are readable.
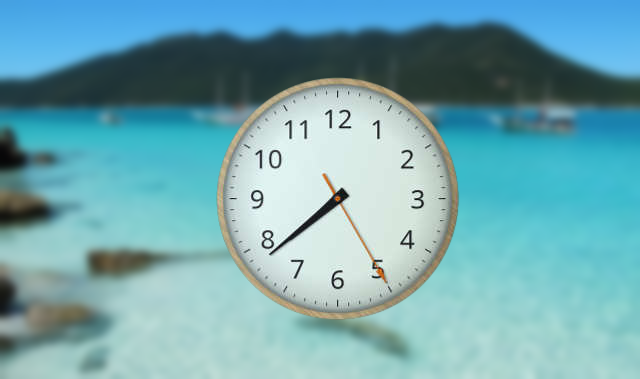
7:38:25
